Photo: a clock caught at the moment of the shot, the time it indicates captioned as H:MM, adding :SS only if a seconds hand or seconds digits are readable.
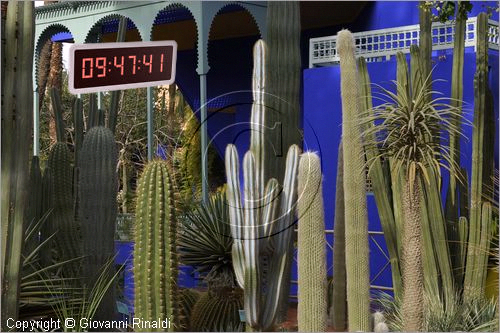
9:47:41
